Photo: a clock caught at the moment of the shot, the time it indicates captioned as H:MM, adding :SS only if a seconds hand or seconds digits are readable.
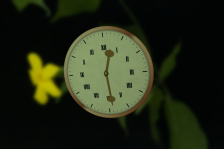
12:29
